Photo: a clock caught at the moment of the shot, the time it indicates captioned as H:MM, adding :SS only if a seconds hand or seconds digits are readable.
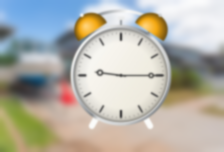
9:15
